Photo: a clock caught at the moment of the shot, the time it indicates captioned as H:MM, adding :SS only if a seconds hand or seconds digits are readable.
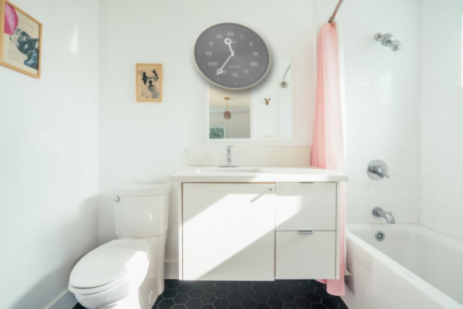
11:36
